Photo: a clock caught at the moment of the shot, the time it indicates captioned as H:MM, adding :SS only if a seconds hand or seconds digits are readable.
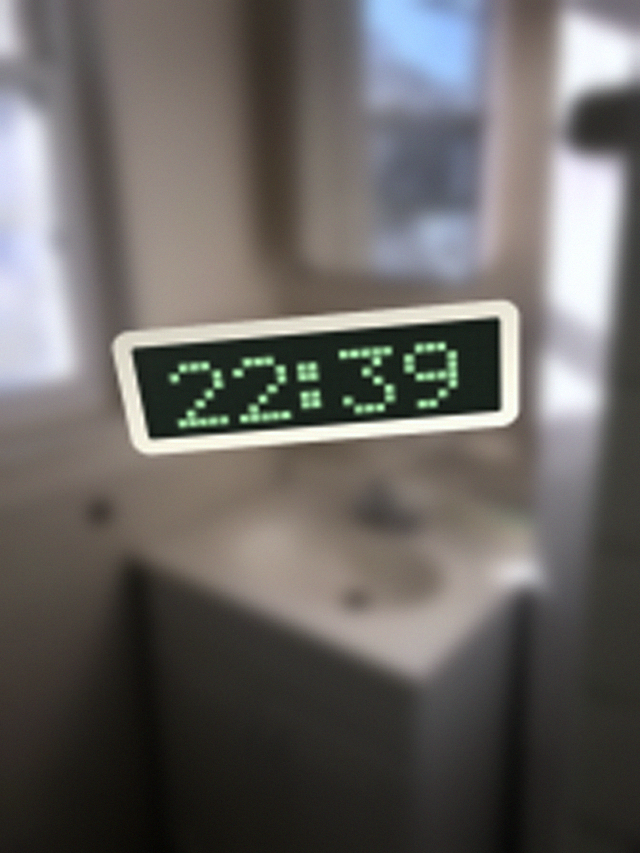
22:39
